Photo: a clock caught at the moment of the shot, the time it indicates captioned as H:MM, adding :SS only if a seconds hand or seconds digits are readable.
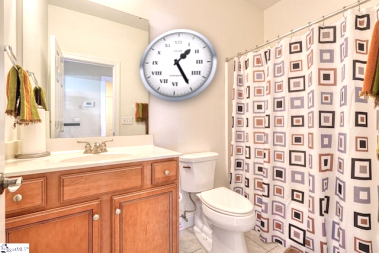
1:25
